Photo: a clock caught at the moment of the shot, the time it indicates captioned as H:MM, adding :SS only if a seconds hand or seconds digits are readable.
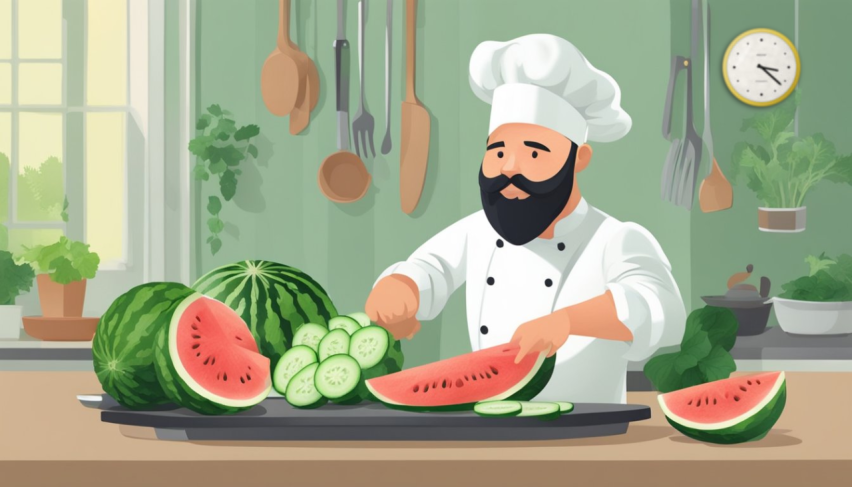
3:22
